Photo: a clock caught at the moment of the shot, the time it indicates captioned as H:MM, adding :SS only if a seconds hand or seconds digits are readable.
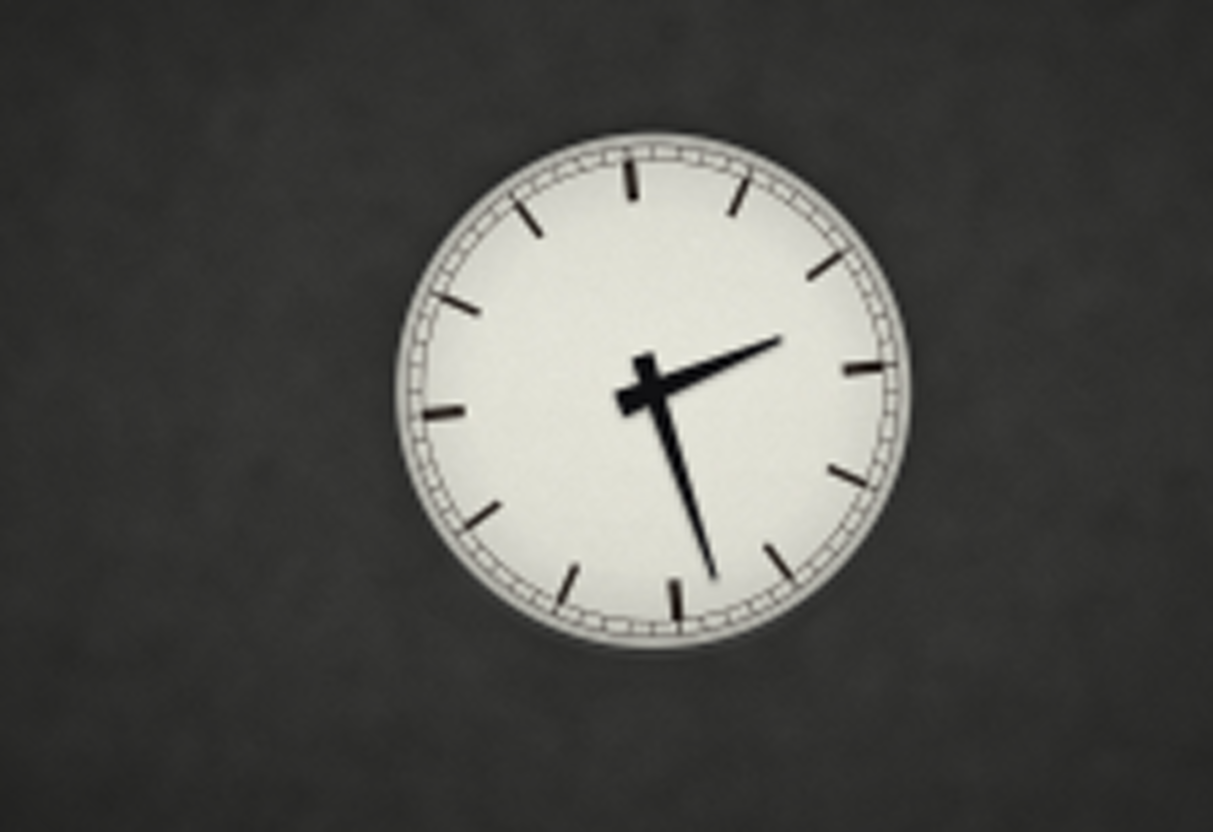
2:28
